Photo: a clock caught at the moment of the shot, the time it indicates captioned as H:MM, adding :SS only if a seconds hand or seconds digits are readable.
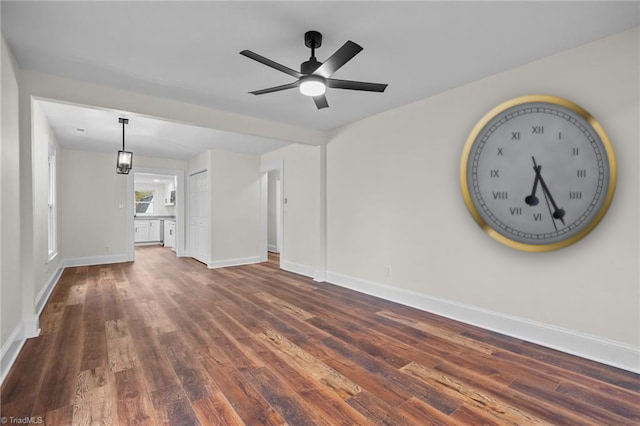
6:25:27
